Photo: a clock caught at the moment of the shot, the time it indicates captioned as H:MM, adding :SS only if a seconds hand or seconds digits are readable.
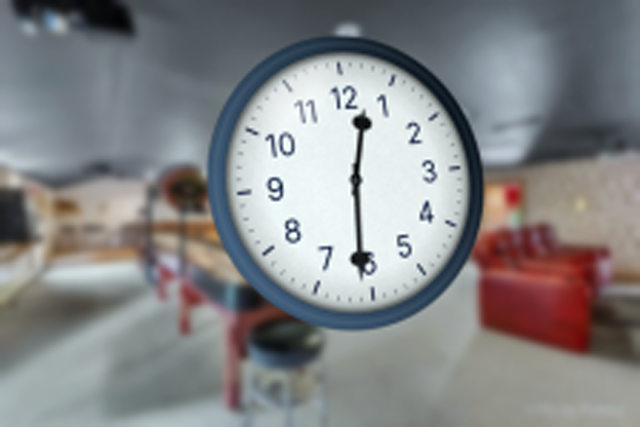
12:31
